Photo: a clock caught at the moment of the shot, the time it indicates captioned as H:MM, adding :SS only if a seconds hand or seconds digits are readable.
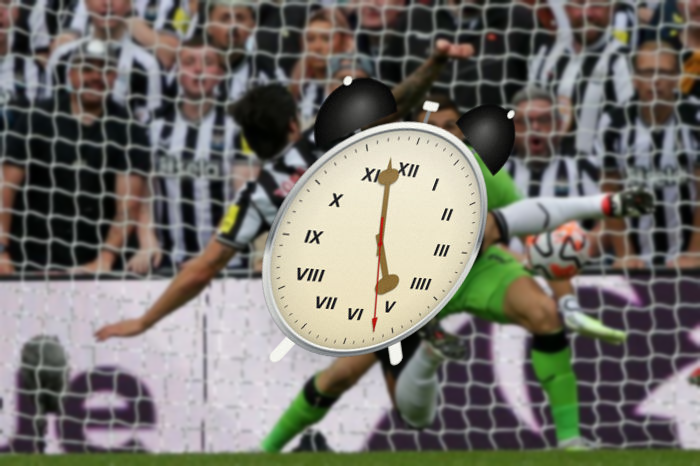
4:57:27
